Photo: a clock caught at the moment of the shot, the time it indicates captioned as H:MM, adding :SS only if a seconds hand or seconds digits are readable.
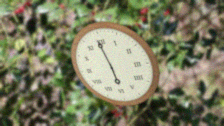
5:59
